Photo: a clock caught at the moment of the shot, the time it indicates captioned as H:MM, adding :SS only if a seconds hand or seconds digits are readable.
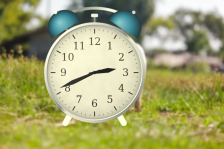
2:41
